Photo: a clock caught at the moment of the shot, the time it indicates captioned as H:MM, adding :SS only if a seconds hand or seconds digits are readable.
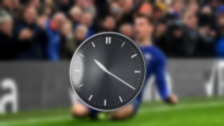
10:20
